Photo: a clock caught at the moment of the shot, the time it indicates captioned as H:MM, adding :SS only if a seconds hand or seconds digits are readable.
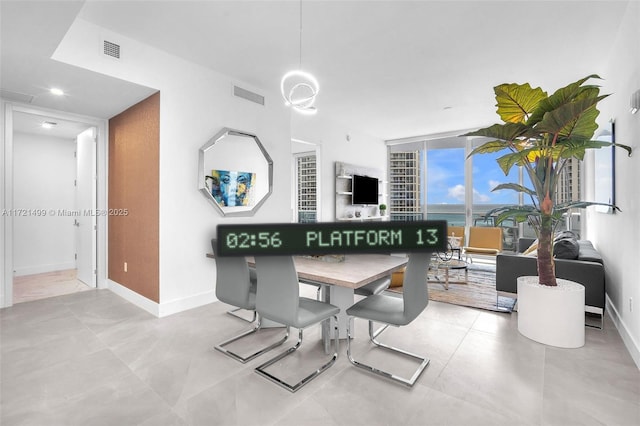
2:56
